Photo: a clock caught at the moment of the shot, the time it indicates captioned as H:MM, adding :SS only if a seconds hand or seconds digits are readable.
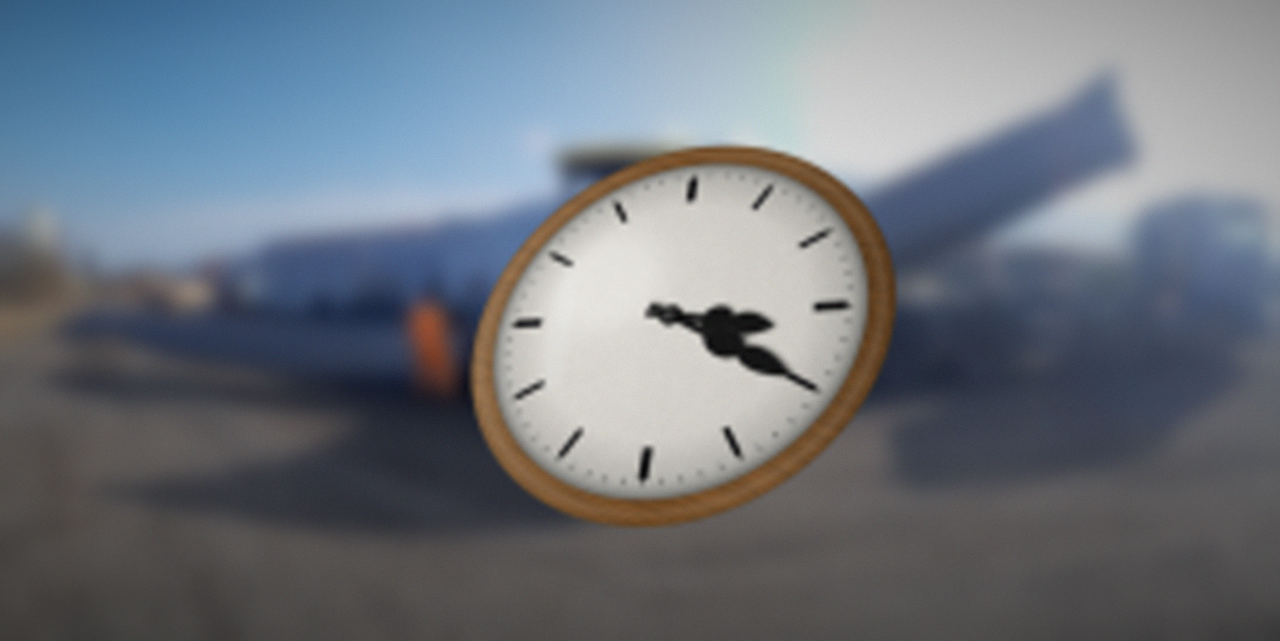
3:20
